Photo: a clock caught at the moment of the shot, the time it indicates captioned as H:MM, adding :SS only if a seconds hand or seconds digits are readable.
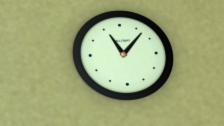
11:07
